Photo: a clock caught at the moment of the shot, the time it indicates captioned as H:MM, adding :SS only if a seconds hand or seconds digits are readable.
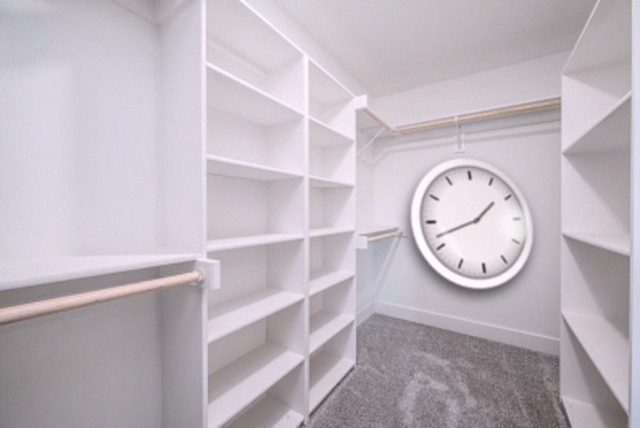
1:42
